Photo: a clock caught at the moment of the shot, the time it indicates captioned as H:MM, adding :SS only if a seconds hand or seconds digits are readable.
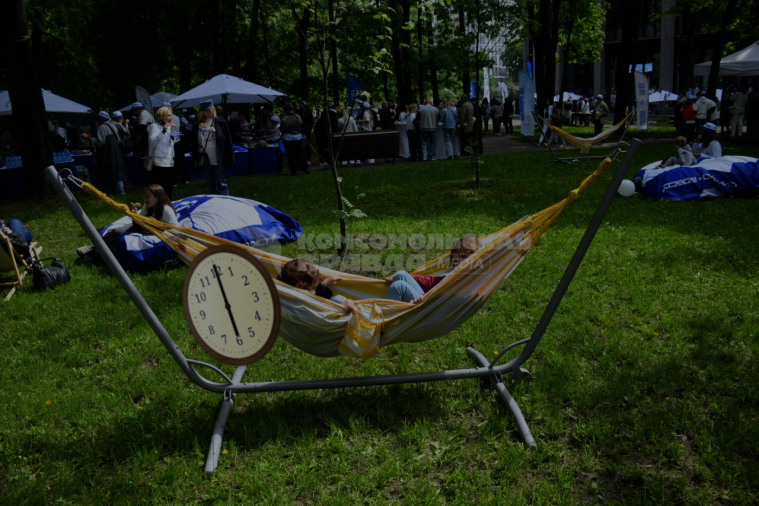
6:00
